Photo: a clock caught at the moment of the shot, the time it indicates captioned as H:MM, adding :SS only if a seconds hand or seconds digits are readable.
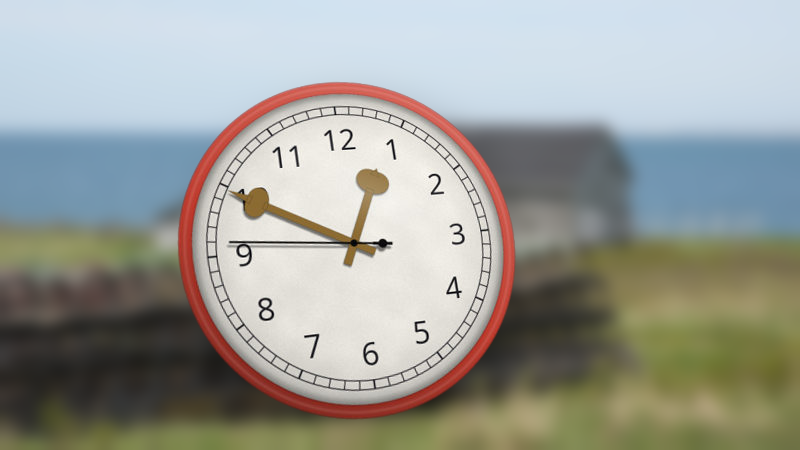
12:49:46
